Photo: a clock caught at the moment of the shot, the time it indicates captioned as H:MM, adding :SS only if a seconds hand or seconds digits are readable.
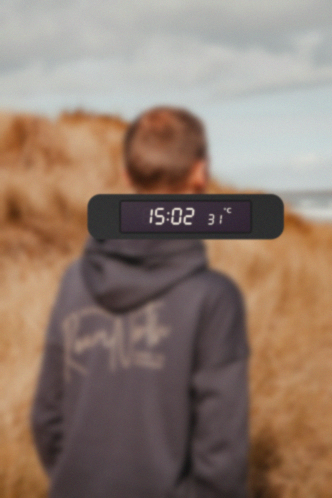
15:02
